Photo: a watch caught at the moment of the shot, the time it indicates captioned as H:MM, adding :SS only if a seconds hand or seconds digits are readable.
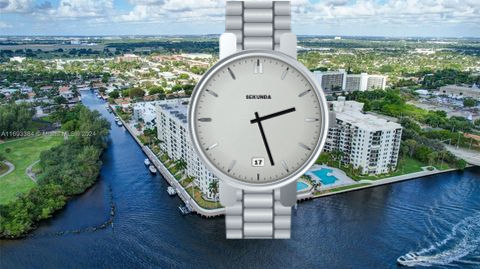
2:27
